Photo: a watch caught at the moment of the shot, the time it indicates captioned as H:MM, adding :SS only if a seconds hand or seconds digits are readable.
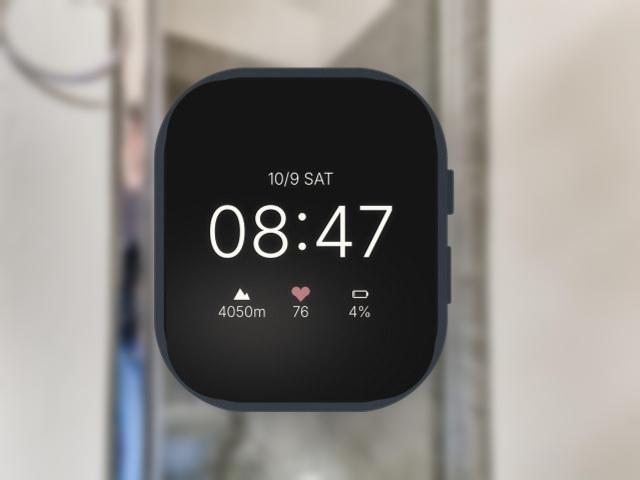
8:47
